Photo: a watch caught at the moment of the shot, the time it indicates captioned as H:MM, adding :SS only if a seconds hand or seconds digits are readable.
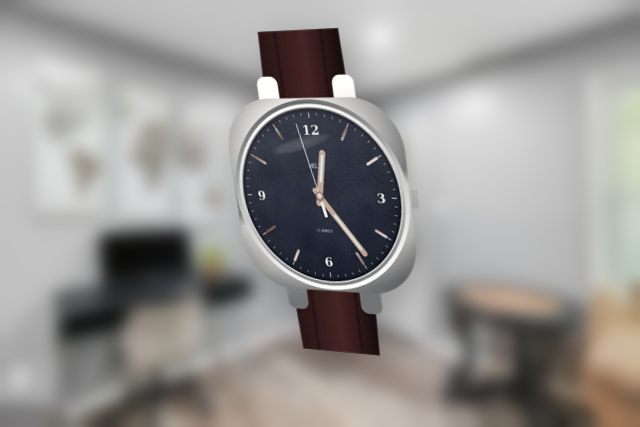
12:23:58
